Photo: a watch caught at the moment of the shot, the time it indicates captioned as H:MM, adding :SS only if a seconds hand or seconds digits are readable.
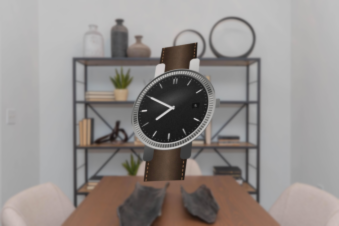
7:50
